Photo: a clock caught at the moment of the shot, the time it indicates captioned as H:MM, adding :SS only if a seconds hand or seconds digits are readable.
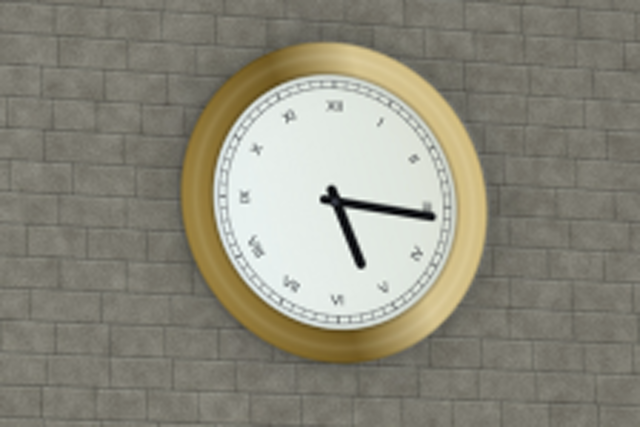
5:16
